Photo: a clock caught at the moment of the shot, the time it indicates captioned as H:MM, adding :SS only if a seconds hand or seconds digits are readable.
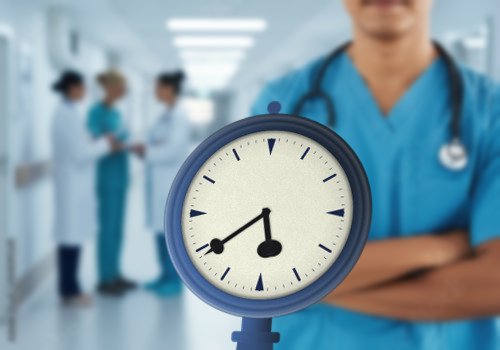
5:39
